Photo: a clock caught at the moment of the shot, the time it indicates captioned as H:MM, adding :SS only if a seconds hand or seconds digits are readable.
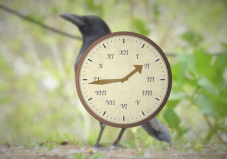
1:44
